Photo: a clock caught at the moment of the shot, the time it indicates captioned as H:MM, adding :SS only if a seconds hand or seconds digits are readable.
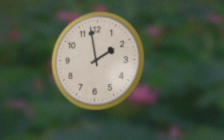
1:58
